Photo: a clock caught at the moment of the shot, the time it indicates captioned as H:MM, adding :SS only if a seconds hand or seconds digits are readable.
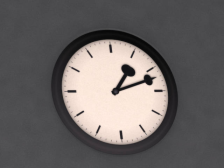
1:12
